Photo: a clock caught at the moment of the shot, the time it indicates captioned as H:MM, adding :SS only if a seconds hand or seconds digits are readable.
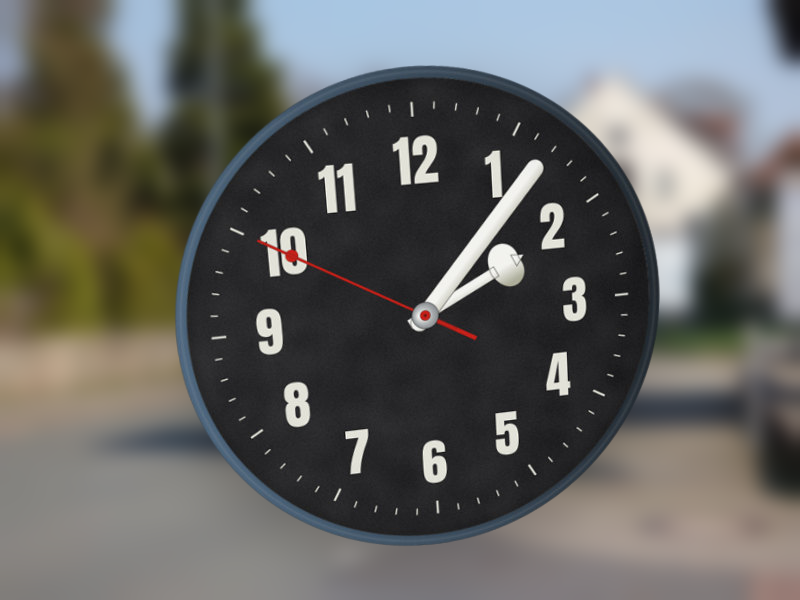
2:06:50
